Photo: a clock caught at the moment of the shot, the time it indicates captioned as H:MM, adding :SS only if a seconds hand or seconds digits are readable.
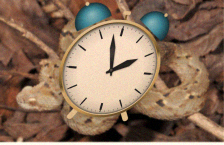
1:58
